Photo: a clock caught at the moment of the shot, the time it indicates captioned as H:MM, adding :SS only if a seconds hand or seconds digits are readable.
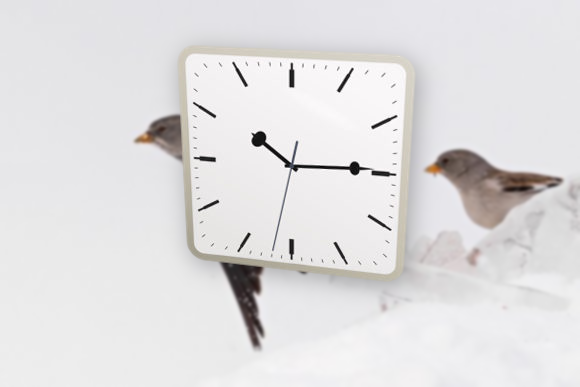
10:14:32
